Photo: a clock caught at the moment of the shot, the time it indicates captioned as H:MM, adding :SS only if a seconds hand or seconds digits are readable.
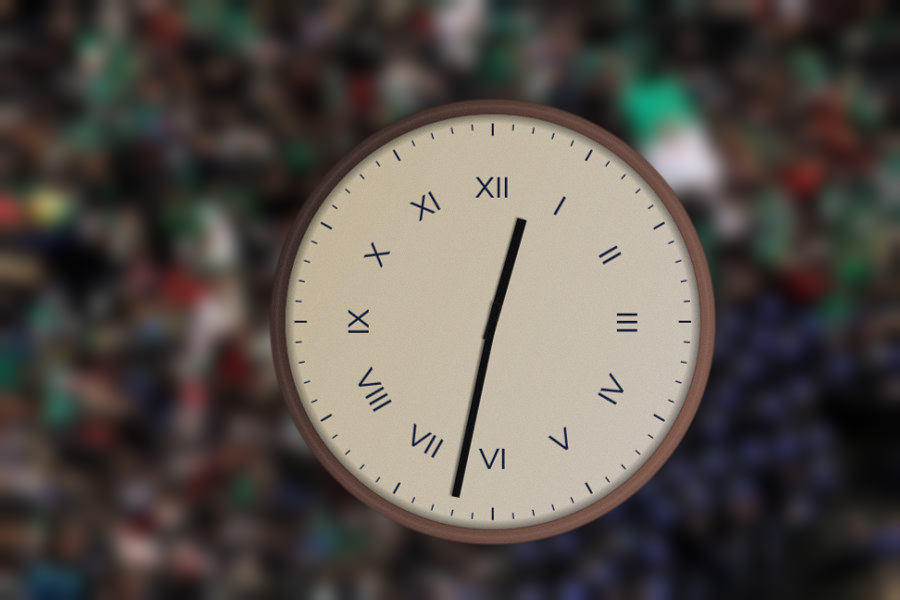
12:32
